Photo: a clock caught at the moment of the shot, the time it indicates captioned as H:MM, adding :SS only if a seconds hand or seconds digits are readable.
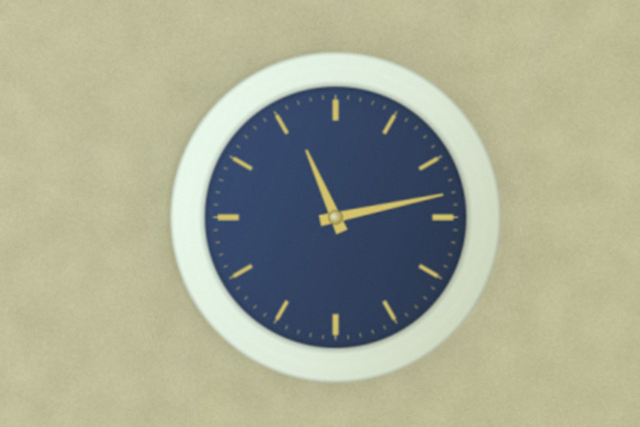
11:13
